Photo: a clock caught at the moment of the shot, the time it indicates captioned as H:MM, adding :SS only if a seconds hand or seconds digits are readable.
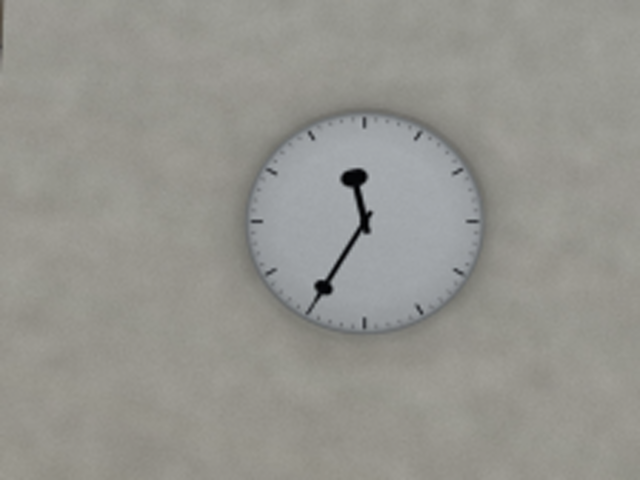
11:35
